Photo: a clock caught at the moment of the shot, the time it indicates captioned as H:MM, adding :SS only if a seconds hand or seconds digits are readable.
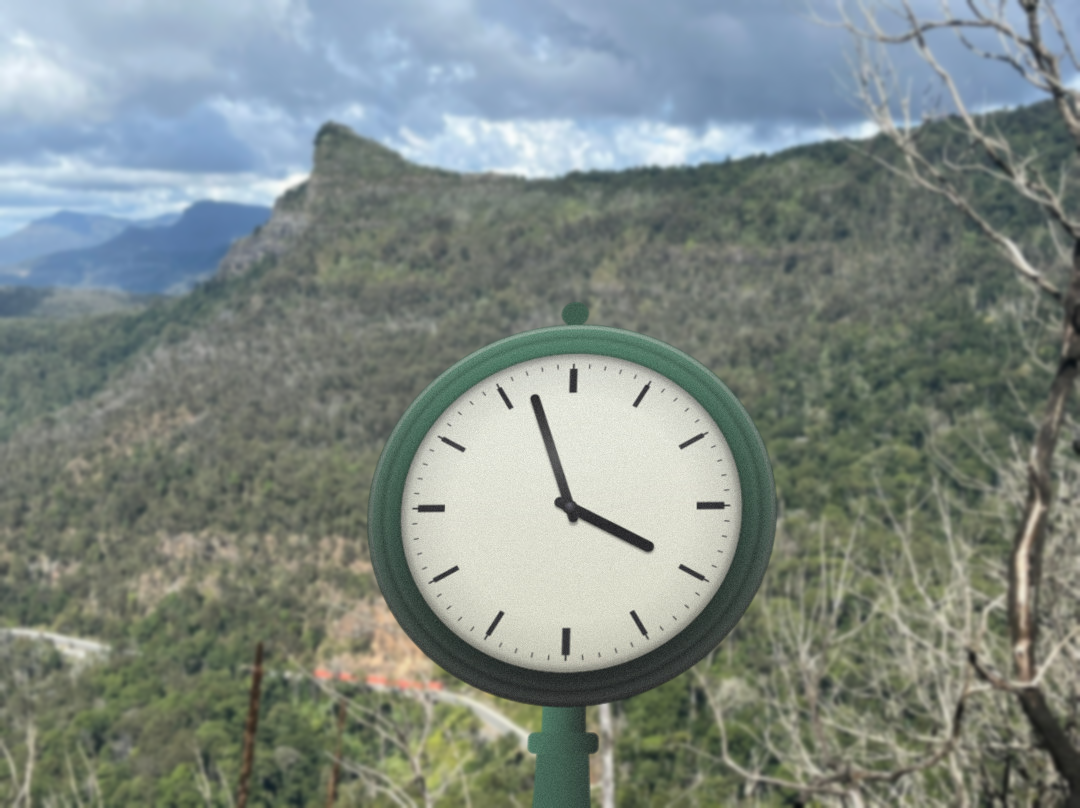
3:57
